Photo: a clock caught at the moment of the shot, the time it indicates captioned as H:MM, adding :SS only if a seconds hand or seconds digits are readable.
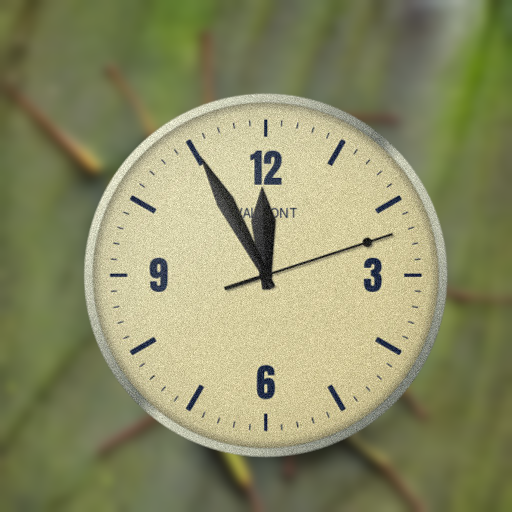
11:55:12
